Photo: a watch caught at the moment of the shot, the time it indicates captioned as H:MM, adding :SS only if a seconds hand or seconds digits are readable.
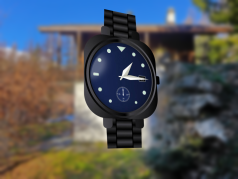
1:15
